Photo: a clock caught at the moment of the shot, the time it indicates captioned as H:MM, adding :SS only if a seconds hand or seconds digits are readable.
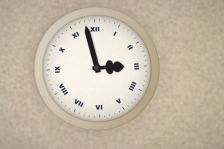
2:58
